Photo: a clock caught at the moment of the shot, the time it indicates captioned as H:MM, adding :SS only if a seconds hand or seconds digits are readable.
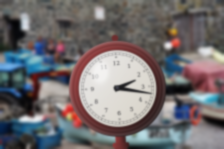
2:17
